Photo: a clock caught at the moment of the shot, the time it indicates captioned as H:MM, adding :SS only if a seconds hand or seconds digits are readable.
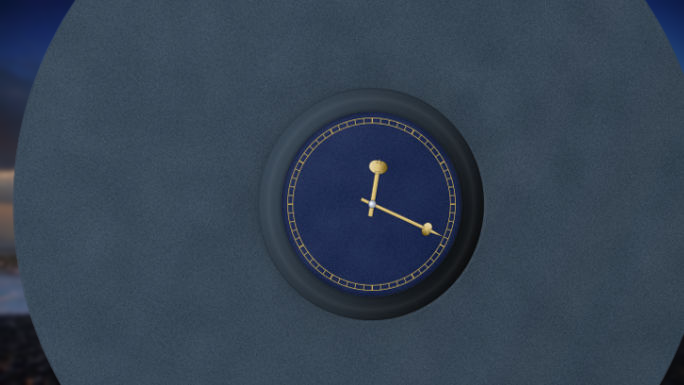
12:19
